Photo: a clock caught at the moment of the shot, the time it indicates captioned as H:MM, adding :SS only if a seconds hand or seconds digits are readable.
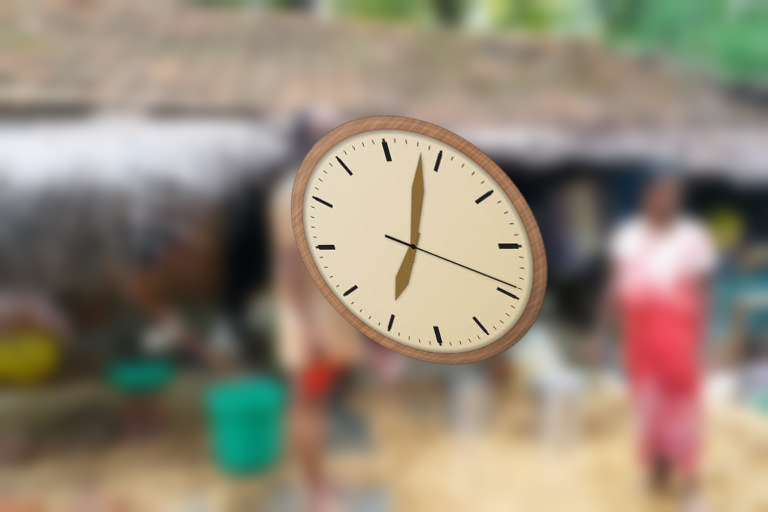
7:03:19
